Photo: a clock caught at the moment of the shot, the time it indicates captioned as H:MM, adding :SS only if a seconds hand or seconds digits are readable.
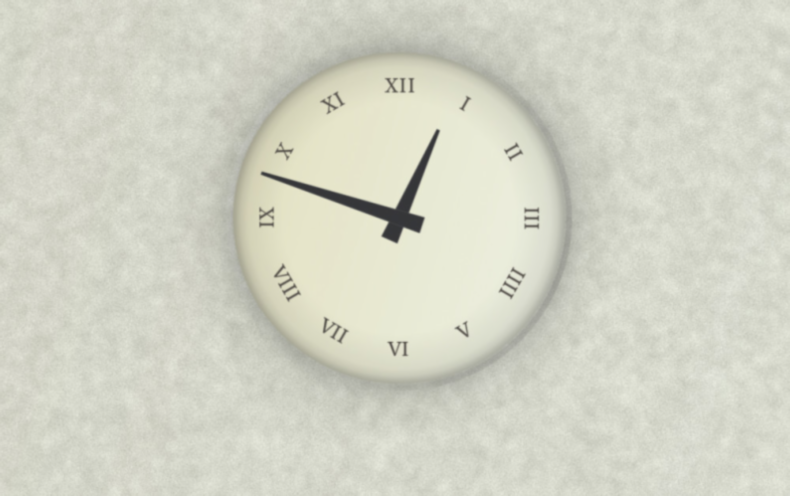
12:48
